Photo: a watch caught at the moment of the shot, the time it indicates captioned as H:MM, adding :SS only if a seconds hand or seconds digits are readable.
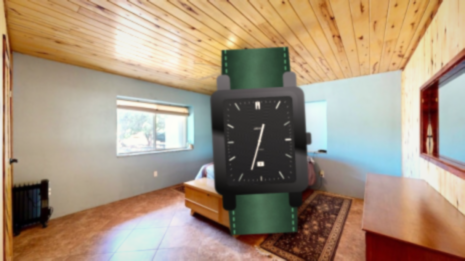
12:33
